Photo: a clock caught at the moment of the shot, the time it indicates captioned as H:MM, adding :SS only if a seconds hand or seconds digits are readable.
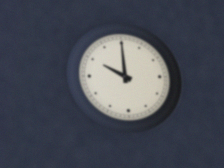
10:00
